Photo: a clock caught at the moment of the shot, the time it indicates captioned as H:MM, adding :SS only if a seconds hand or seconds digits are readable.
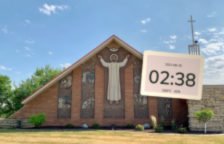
2:38
